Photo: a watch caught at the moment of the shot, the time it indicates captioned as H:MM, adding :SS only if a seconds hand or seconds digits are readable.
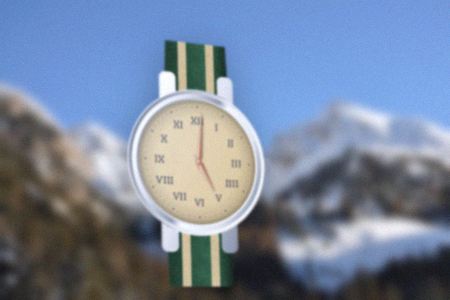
5:01
